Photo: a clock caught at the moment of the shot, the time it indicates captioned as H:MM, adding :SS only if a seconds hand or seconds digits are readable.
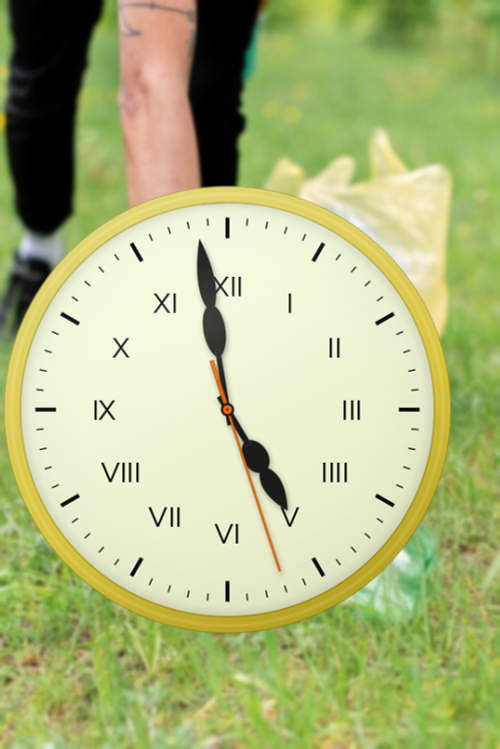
4:58:27
